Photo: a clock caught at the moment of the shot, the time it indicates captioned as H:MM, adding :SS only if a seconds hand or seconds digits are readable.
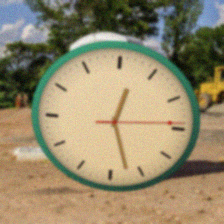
12:27:14
